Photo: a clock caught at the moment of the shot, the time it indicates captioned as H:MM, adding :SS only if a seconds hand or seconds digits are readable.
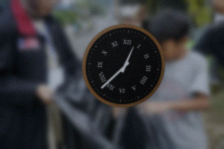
12:37
